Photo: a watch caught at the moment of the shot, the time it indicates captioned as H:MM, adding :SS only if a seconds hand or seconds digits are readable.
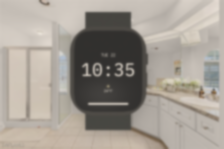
10:35
